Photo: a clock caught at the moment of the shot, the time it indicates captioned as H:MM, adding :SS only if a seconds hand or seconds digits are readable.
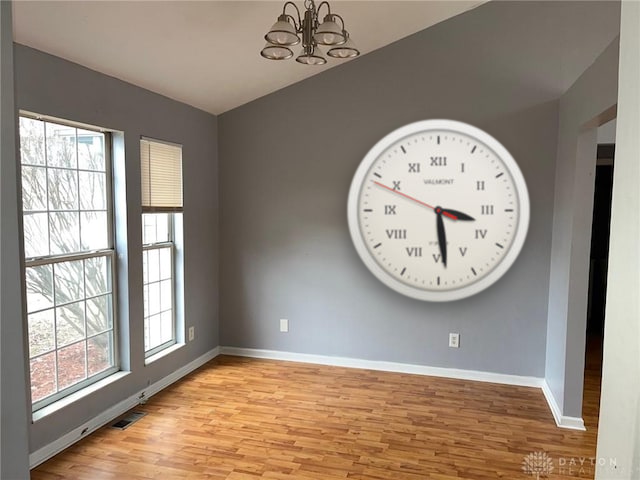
3:28:49
